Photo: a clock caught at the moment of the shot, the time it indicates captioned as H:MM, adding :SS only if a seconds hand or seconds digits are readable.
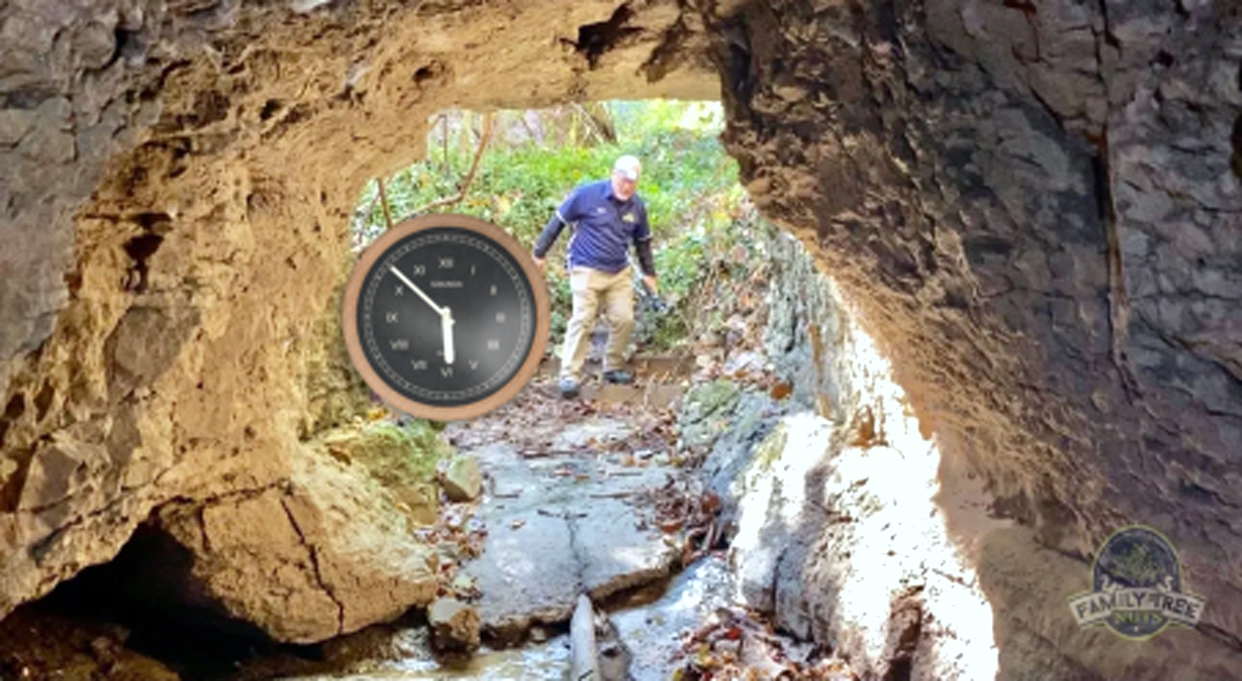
5:52
